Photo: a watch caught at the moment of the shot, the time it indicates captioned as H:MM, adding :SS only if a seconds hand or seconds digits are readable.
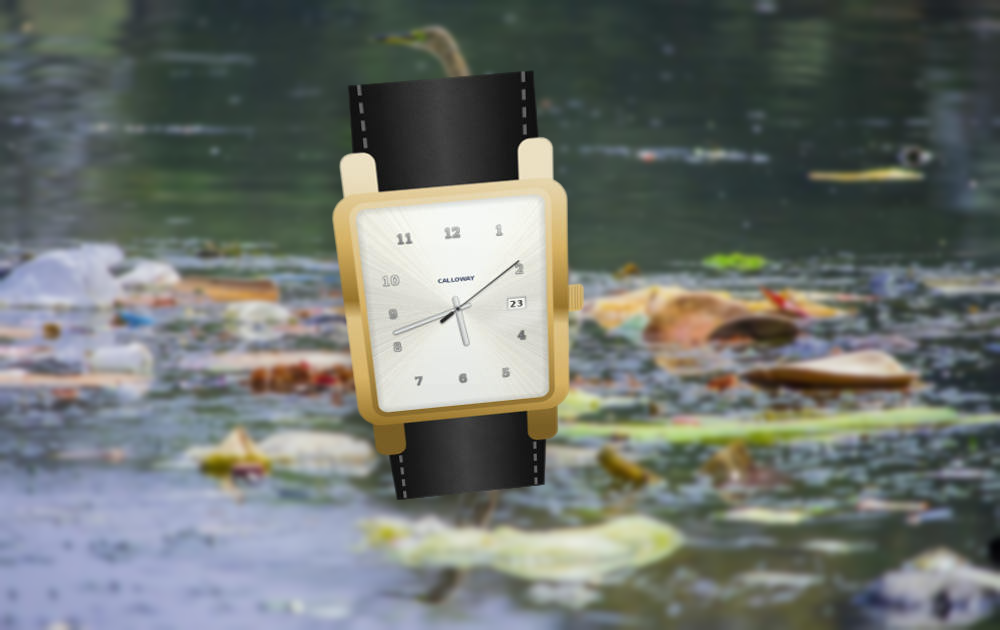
5:42:09
